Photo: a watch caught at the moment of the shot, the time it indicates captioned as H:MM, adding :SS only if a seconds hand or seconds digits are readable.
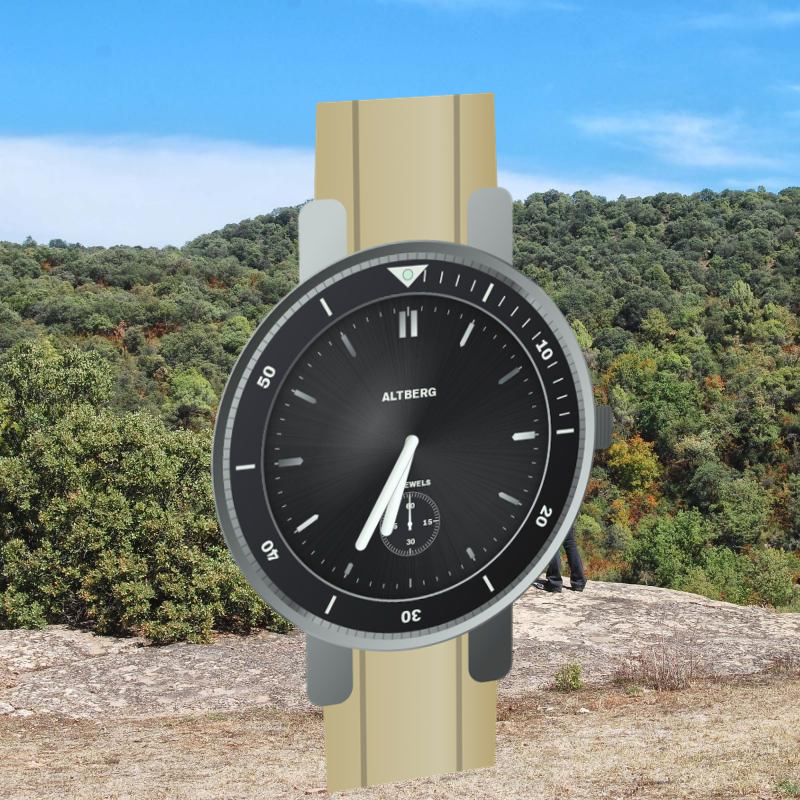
6:35
